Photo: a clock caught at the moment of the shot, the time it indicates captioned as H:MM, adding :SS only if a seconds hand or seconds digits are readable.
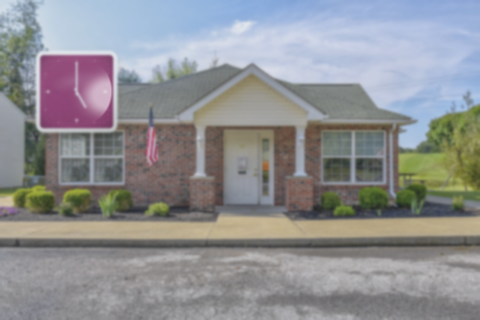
5:00
